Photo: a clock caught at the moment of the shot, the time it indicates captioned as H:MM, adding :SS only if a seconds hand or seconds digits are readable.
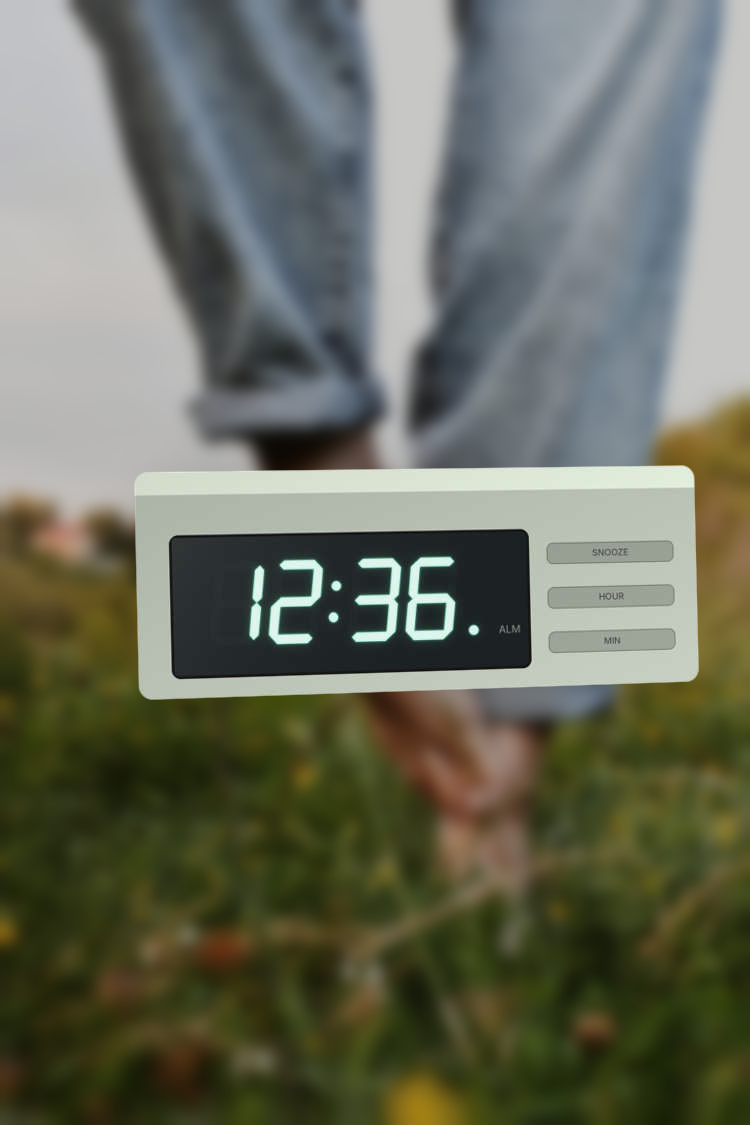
12:36
